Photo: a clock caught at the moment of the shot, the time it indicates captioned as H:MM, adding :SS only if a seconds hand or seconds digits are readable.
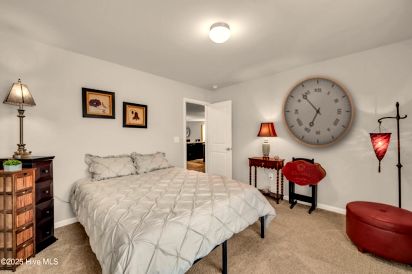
6:53
